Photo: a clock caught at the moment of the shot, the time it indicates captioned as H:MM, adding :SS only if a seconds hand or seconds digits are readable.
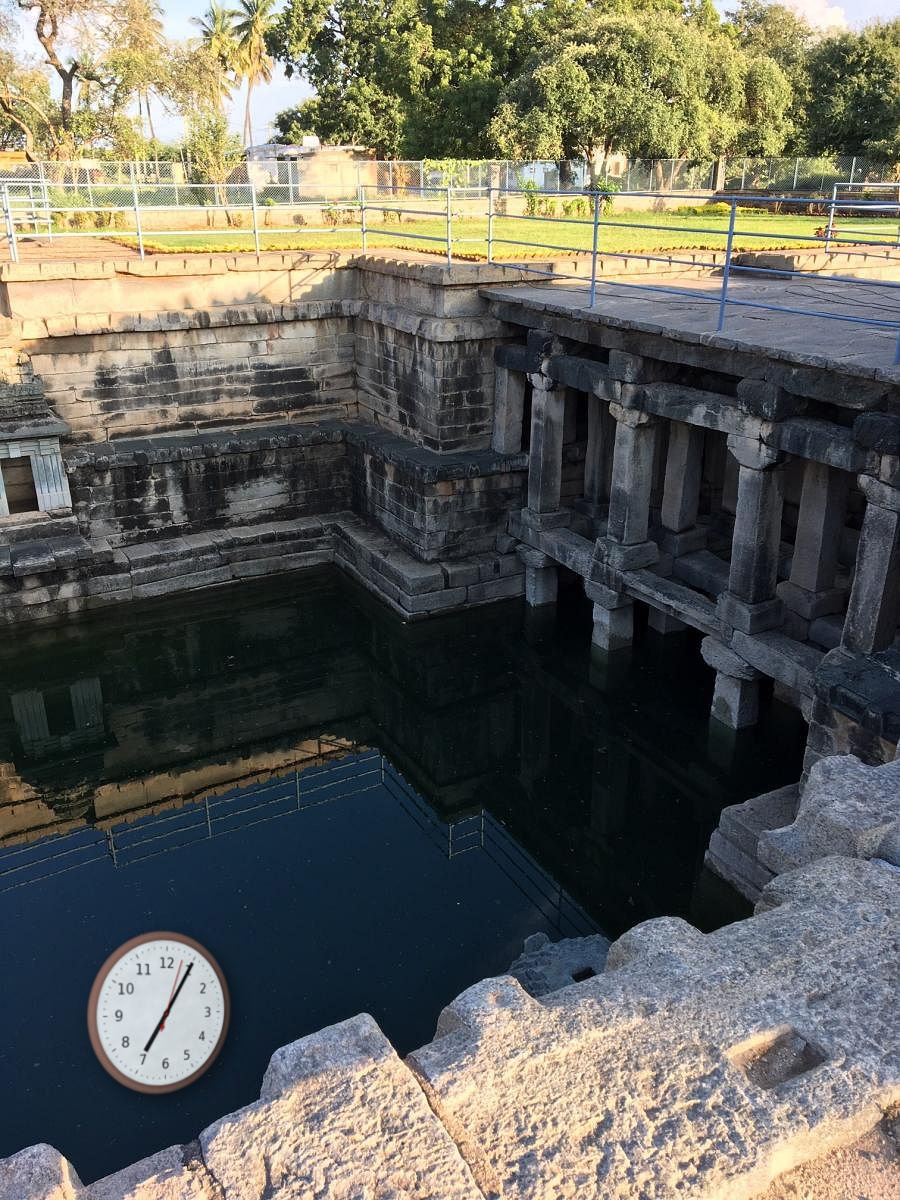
7:05:03
